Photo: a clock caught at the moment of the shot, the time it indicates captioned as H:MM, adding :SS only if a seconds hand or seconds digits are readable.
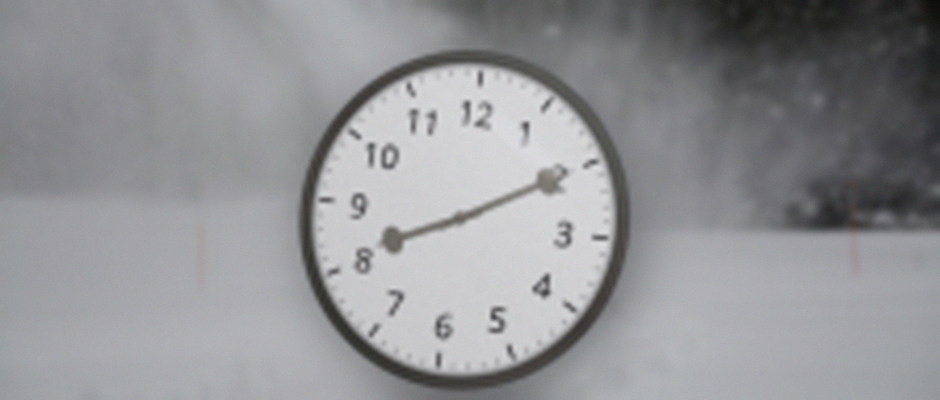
8:10
